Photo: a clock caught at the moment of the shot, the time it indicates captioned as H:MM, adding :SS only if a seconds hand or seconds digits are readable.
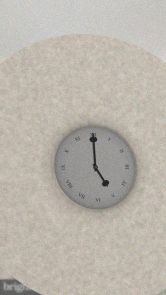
5:00
